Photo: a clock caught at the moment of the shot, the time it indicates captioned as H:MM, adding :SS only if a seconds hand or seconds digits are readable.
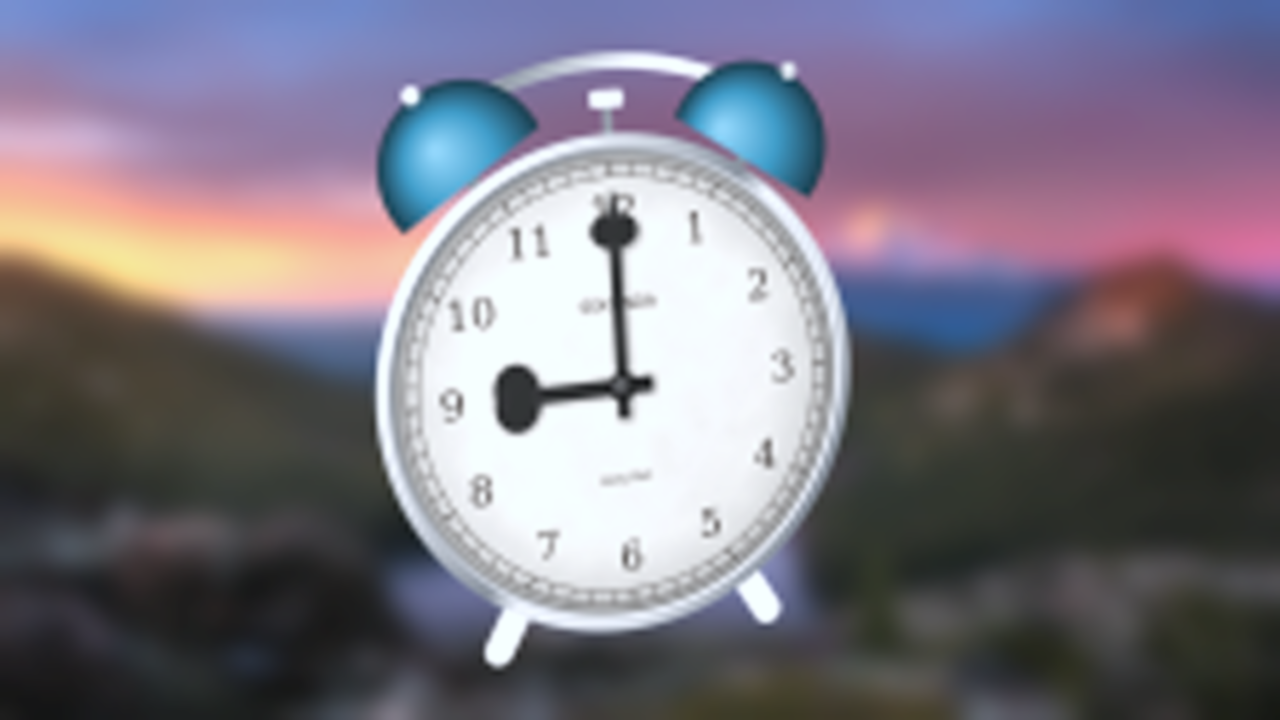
9:00
